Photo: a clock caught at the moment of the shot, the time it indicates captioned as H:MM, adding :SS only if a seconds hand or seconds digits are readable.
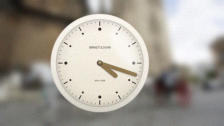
4:18
